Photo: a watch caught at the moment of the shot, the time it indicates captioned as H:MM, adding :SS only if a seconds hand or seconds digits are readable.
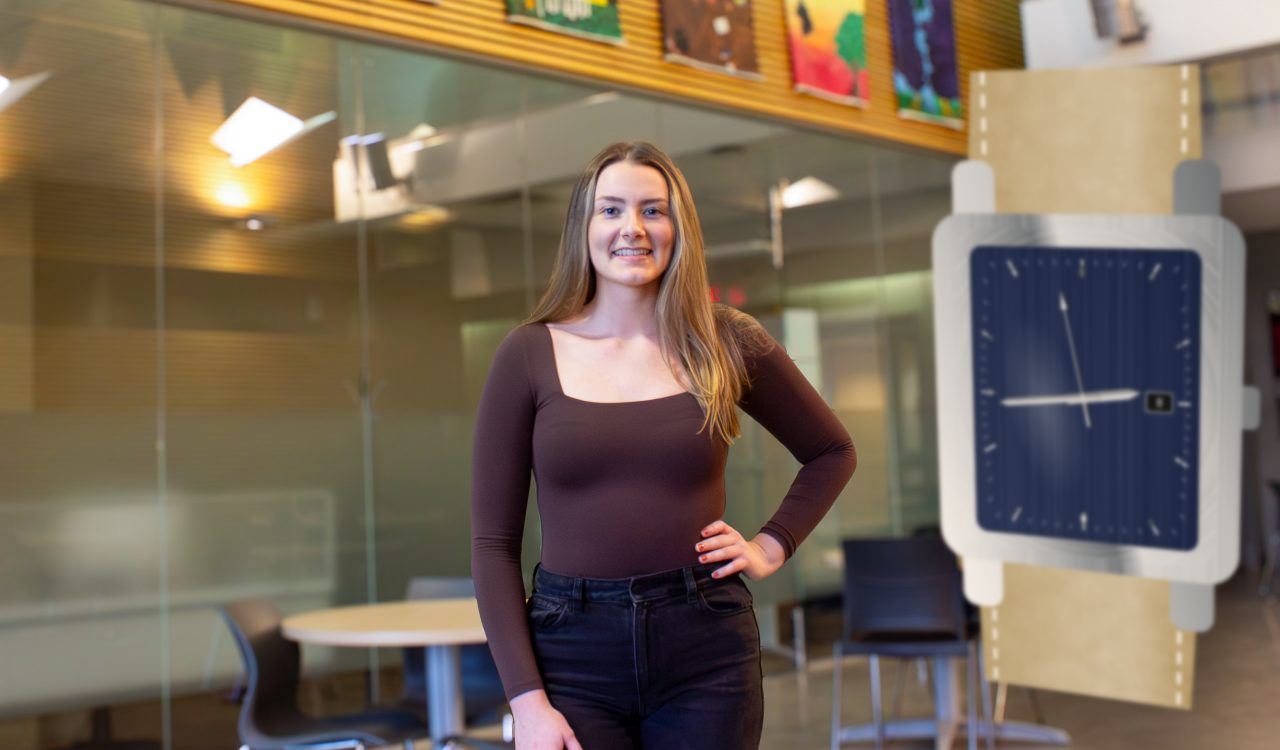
2:43:58
